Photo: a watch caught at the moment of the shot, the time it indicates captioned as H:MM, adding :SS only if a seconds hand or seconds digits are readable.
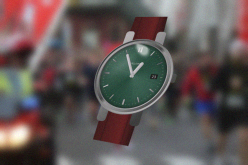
12:55
